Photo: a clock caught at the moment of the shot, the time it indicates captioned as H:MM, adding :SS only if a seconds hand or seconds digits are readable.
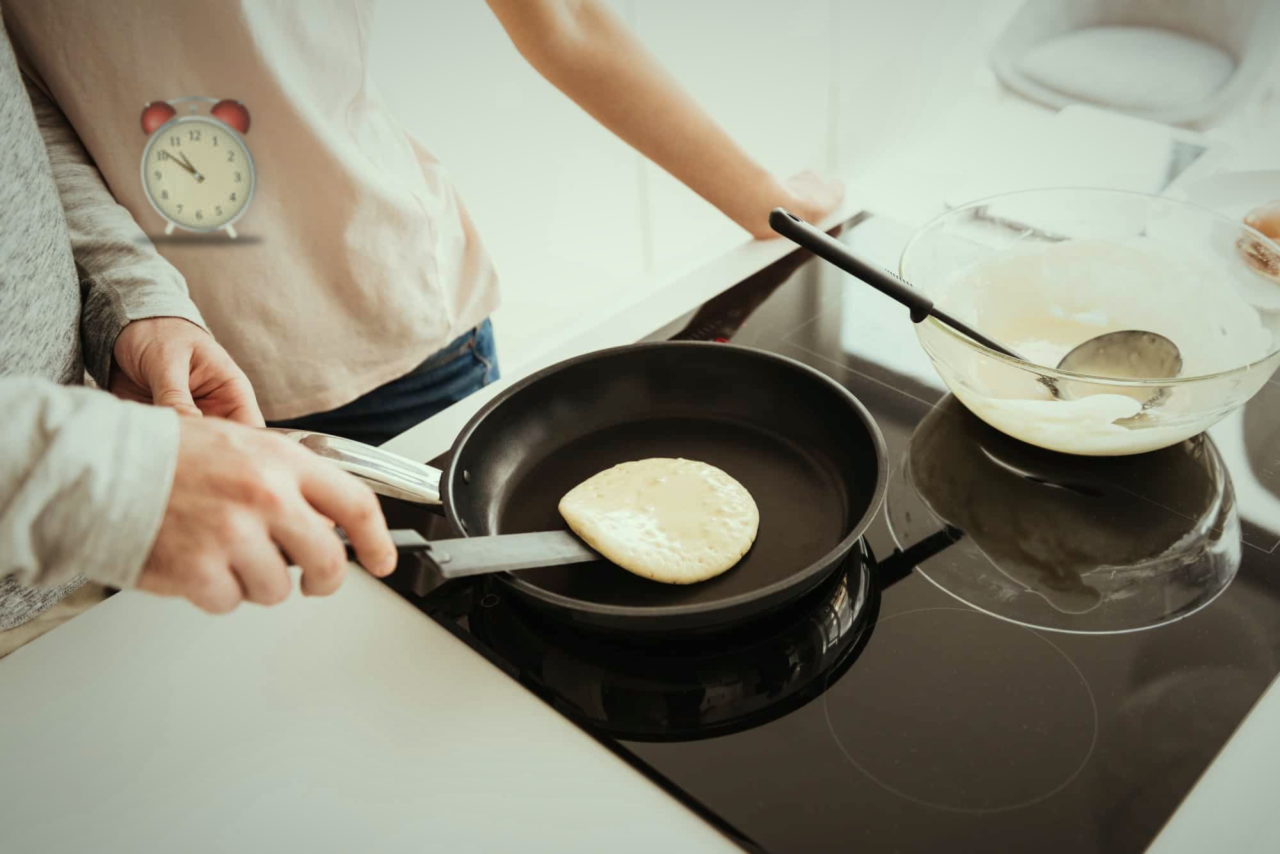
10:51
